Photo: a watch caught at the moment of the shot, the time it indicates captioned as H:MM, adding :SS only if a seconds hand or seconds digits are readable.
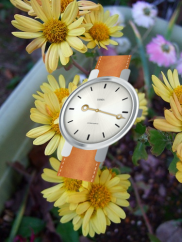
9:17
